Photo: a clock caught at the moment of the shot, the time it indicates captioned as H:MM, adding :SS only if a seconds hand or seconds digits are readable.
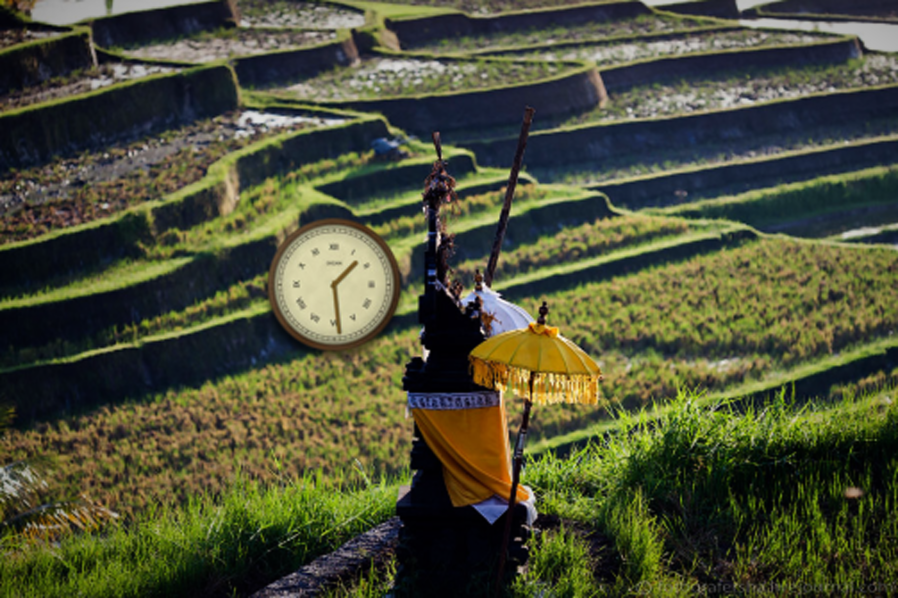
1:29
